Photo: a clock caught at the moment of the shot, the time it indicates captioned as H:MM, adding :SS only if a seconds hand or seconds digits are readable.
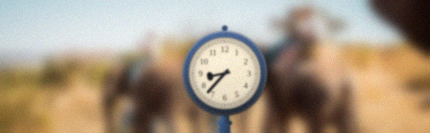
8:37
